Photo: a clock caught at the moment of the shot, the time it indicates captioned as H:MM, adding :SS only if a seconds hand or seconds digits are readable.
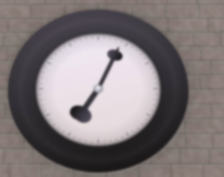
7:04
